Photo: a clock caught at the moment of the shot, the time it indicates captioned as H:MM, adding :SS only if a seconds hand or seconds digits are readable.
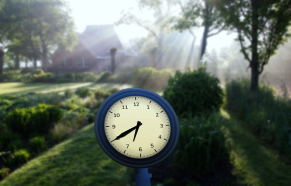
6:40
